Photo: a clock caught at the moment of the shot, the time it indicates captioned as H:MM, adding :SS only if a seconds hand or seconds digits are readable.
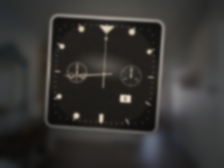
8:44
